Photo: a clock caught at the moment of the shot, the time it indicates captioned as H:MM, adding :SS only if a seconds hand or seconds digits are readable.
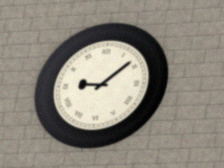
9:08
